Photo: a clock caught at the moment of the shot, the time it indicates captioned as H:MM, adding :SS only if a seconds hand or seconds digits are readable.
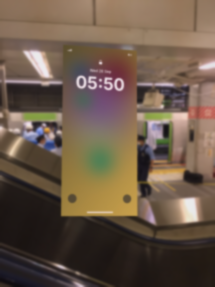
5:50
